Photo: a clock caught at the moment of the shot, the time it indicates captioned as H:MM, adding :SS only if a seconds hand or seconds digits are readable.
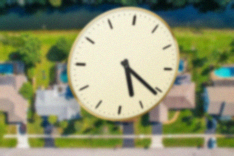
5:21
